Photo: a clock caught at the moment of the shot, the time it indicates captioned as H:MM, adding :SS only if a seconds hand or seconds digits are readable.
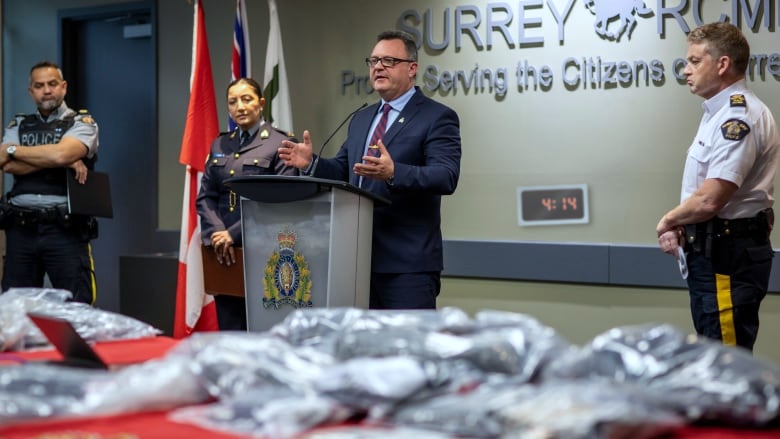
4:14
